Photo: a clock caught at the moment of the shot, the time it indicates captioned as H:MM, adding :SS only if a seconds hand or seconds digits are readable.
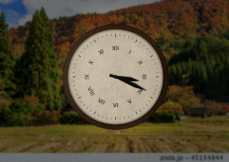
3:19
